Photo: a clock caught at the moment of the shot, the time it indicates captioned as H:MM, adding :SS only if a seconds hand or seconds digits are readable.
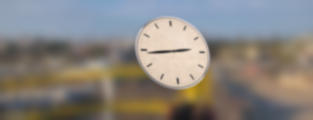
2:44
